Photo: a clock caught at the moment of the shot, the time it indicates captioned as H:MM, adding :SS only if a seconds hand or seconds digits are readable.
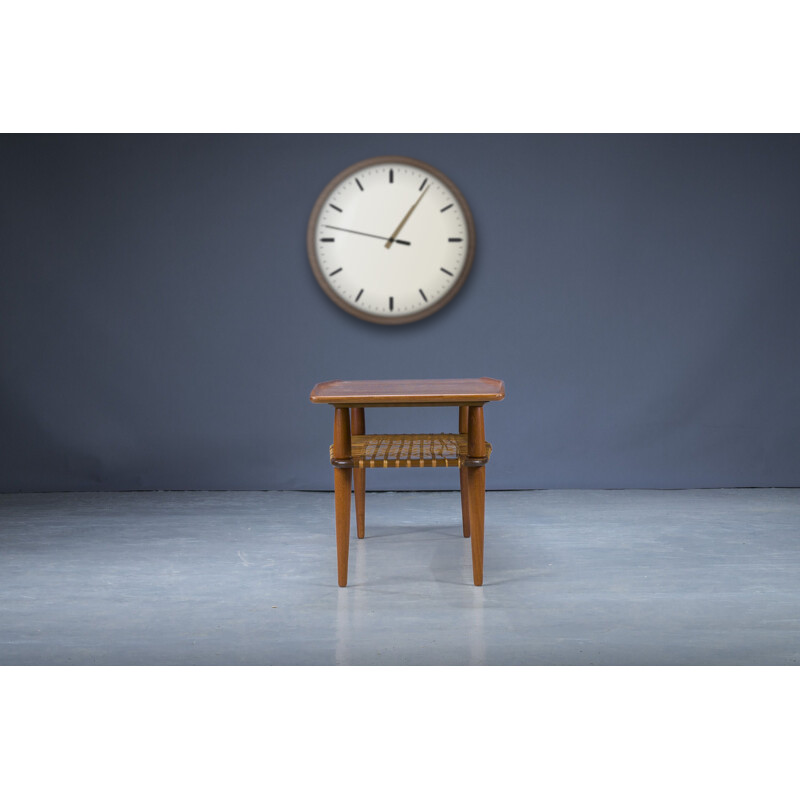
1:05:47
